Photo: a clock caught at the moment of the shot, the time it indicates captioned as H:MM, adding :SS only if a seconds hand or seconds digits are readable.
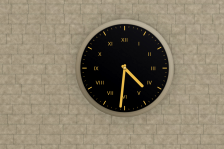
4:31
